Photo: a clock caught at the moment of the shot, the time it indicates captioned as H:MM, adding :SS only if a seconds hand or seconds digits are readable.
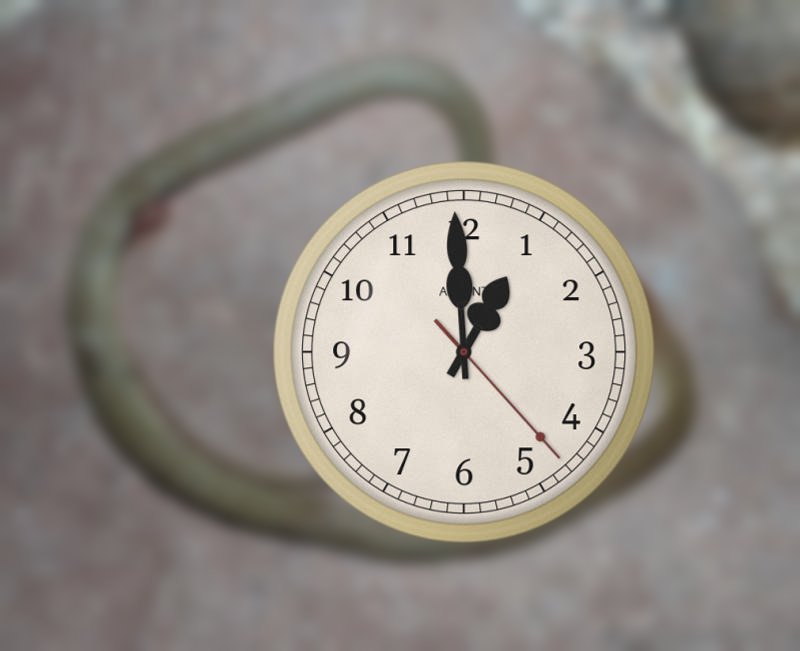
12:59:23
